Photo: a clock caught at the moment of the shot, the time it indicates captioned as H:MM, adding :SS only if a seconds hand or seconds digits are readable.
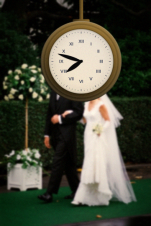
7:48
